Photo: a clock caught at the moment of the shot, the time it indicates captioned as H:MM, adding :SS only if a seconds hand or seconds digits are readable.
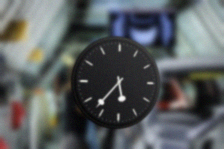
5:37
